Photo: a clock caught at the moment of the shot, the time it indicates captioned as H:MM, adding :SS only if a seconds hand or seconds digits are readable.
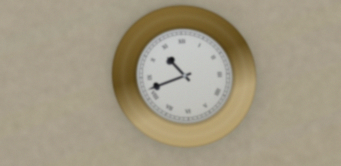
10:42
